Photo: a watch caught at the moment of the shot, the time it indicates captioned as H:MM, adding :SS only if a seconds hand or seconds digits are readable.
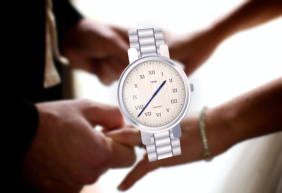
1:38
